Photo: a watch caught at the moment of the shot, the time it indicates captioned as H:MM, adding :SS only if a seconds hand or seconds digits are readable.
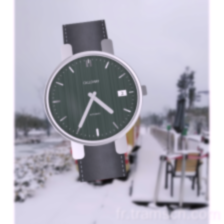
4:35
